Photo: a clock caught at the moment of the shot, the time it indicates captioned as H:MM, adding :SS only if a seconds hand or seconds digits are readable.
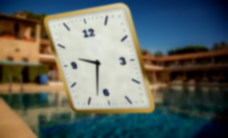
9:33
